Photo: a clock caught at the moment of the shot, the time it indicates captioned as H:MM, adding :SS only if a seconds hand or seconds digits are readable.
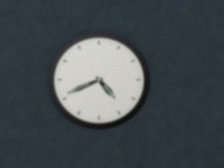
4:41
